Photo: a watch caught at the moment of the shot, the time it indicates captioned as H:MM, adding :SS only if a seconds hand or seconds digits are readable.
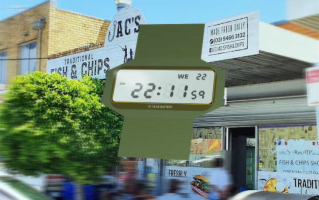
22:11:59
